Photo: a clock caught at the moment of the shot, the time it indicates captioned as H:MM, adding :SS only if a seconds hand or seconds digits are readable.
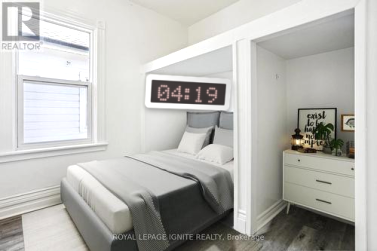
4:19
